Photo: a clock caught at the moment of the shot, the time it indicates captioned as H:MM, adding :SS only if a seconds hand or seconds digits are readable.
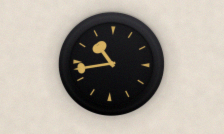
10:43
